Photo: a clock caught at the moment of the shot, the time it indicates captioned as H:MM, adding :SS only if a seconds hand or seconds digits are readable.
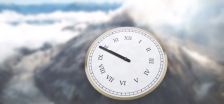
9:49
